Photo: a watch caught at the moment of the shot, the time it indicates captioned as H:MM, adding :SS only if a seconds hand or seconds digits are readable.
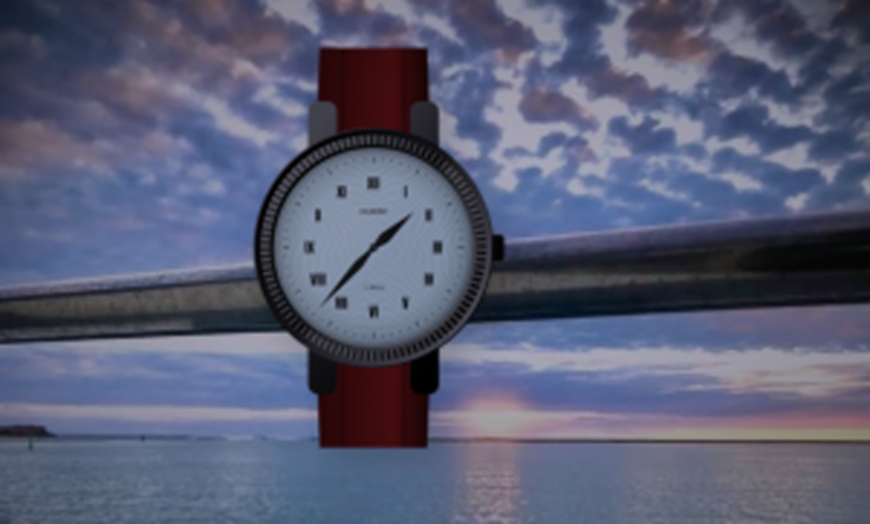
1:37
